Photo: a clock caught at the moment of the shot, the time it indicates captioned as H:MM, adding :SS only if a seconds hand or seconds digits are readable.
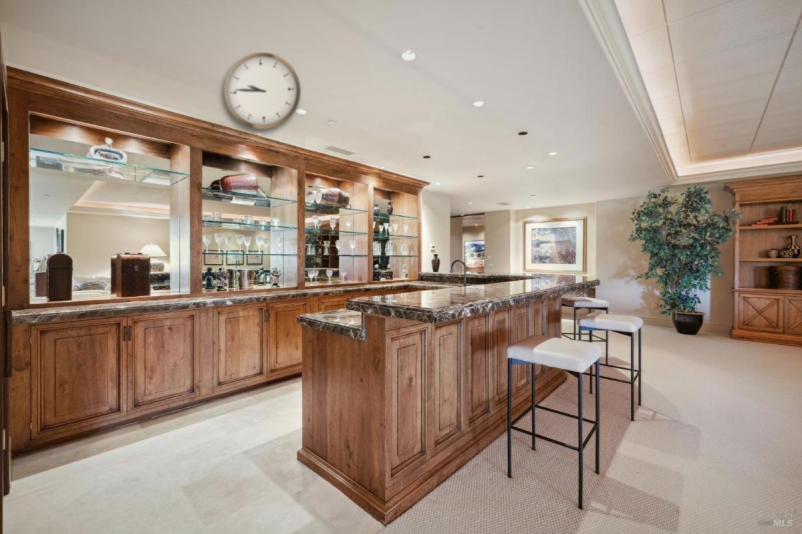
9:46
